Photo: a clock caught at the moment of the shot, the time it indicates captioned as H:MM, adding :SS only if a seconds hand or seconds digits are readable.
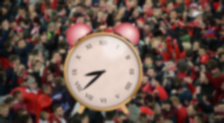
8:38
